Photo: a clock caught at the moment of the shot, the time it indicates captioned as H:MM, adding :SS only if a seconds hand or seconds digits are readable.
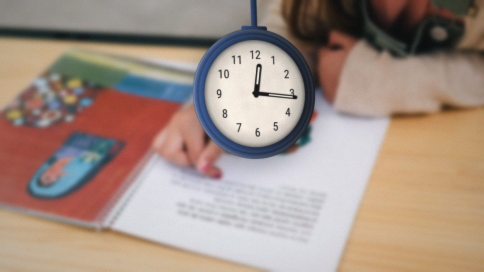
12:16
